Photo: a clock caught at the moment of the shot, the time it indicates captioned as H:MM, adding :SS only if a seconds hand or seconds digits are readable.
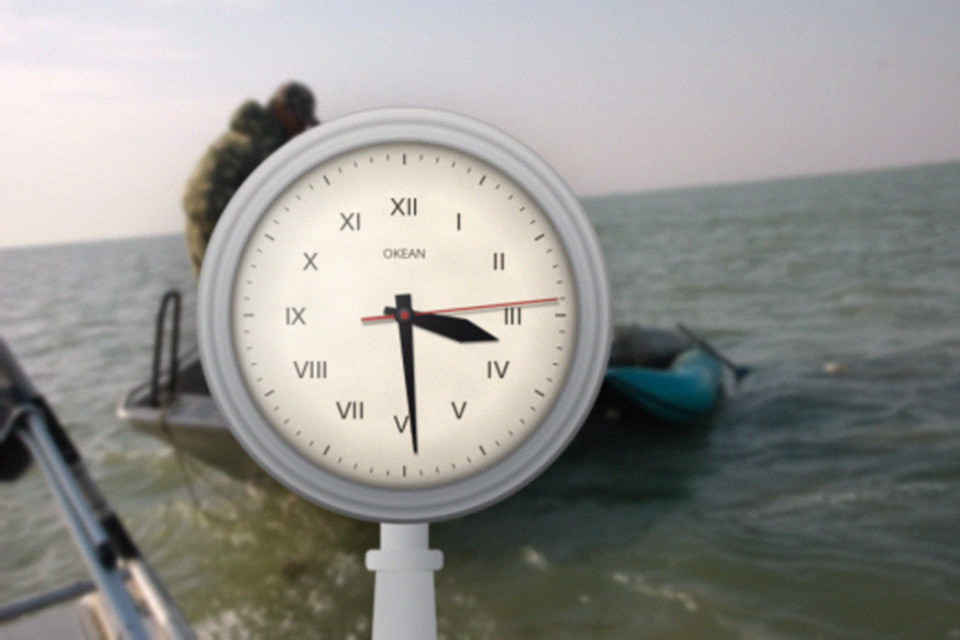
3:29:14
